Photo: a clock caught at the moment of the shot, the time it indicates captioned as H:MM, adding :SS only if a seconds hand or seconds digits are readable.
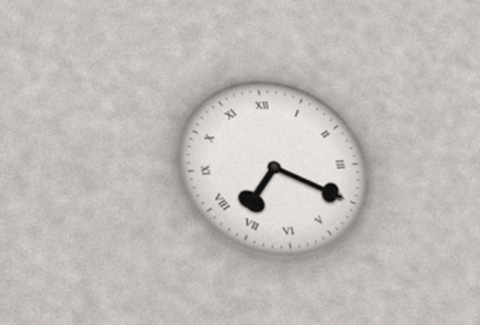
7:20
